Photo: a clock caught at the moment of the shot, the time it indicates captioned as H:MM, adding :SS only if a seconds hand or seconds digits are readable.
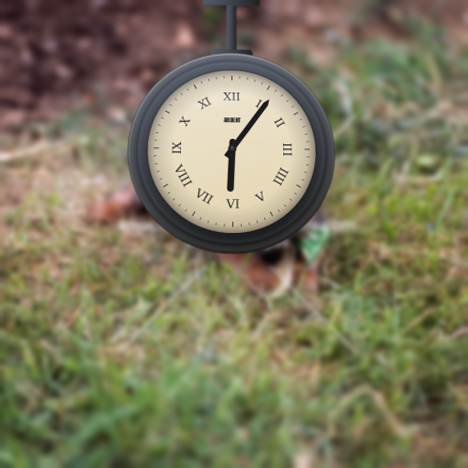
6:06
